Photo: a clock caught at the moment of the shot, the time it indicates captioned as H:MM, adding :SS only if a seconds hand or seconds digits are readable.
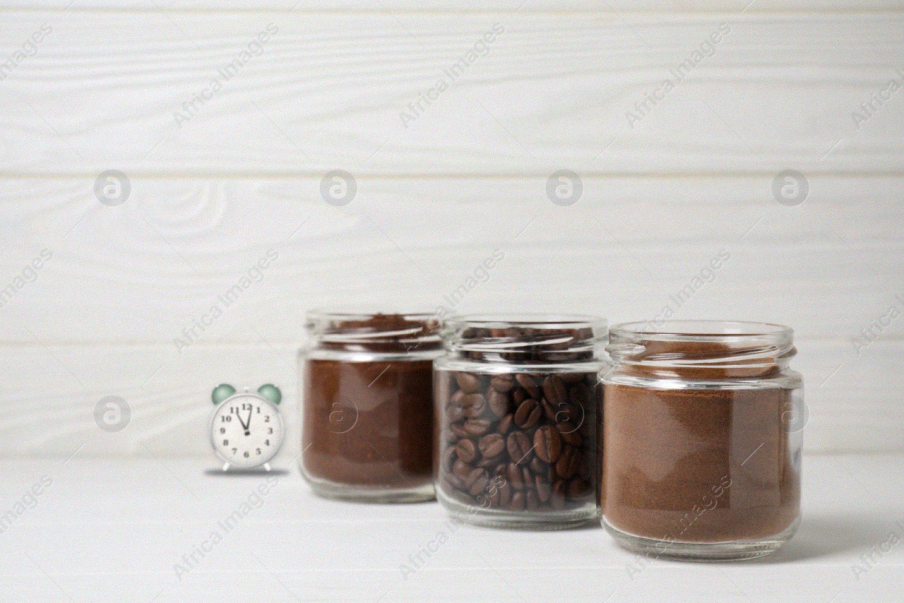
11:02
